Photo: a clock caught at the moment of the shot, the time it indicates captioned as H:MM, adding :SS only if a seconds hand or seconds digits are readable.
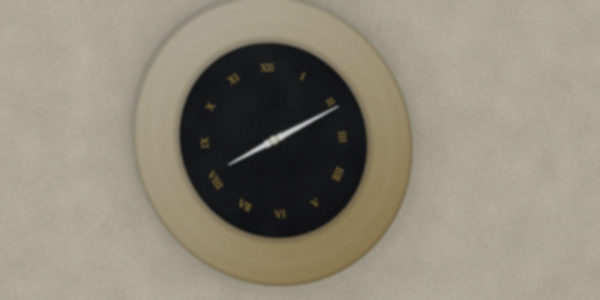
8:11
